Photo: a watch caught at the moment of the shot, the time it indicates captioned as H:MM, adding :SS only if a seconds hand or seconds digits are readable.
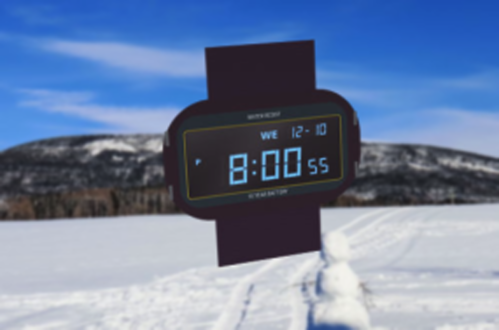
8:00:55
